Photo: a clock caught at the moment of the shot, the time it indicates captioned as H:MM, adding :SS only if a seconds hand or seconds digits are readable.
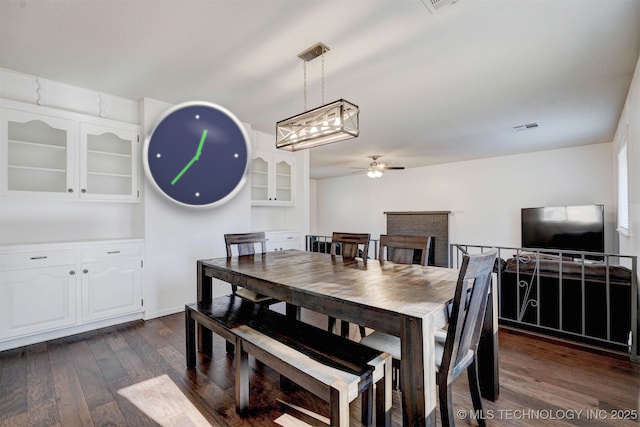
12:37
